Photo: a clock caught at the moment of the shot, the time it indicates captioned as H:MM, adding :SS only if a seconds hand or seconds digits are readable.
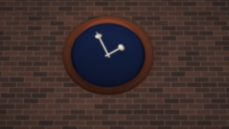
1:56
